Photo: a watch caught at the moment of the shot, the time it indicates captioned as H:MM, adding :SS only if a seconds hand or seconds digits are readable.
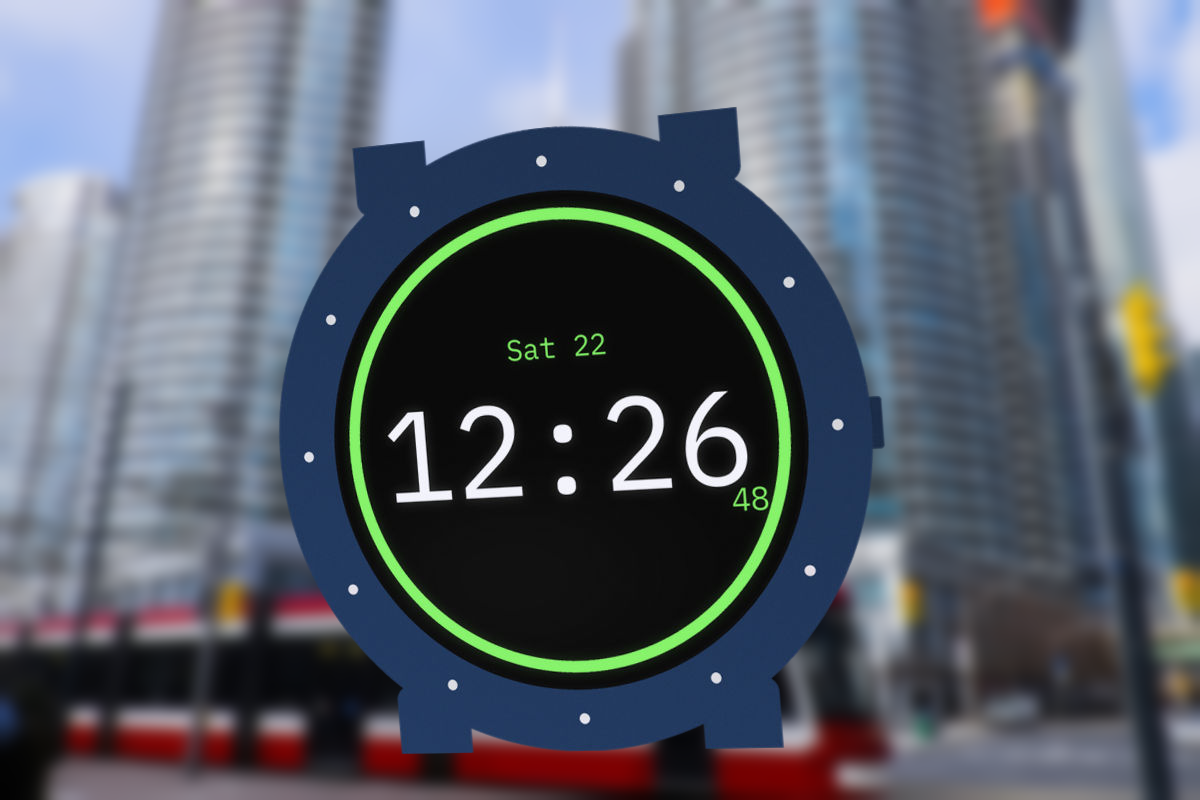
12:26:48
